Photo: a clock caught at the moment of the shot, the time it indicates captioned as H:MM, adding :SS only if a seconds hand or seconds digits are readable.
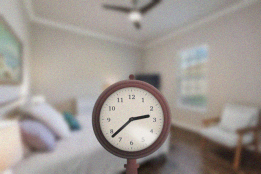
2:38
